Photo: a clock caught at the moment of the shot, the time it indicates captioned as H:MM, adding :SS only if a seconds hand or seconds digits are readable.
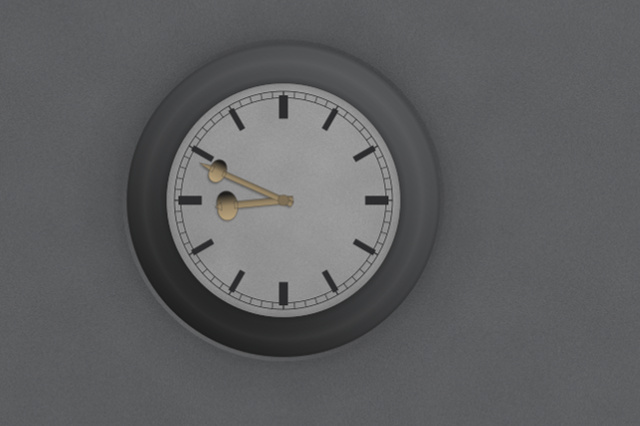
8:49
